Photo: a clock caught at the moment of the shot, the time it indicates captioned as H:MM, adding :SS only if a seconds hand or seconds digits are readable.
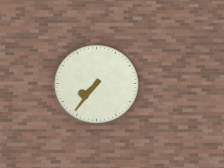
7:36
